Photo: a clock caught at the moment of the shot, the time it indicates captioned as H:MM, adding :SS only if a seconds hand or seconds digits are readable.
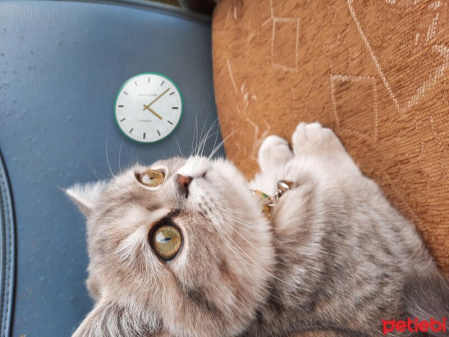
4:08
